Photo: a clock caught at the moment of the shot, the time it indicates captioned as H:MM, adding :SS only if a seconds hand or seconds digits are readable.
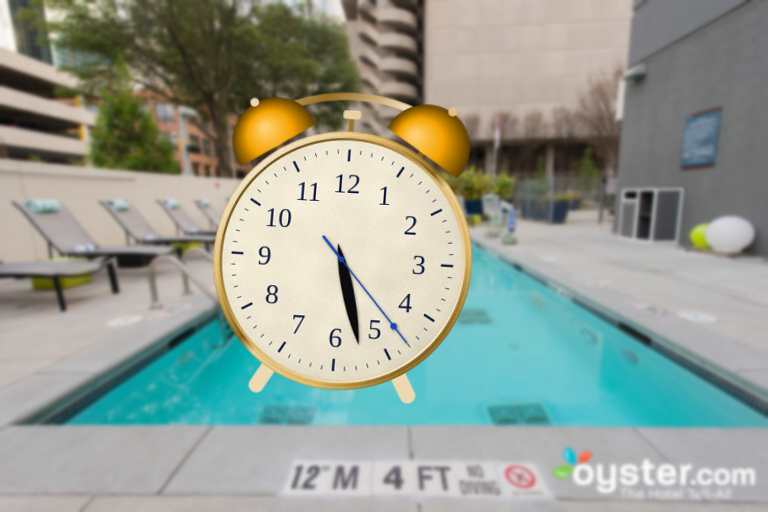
5:27:23
